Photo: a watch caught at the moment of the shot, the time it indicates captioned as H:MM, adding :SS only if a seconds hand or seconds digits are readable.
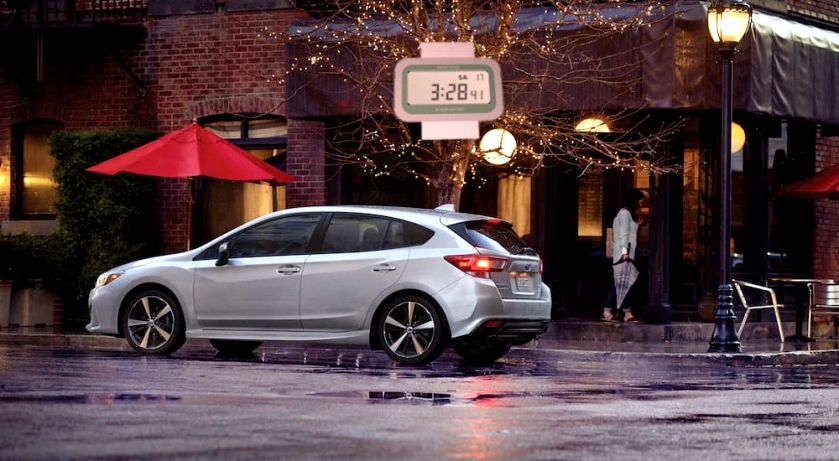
3:28:41
